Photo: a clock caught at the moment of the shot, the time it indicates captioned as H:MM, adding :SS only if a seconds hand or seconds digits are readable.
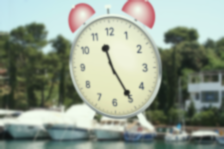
11:25
